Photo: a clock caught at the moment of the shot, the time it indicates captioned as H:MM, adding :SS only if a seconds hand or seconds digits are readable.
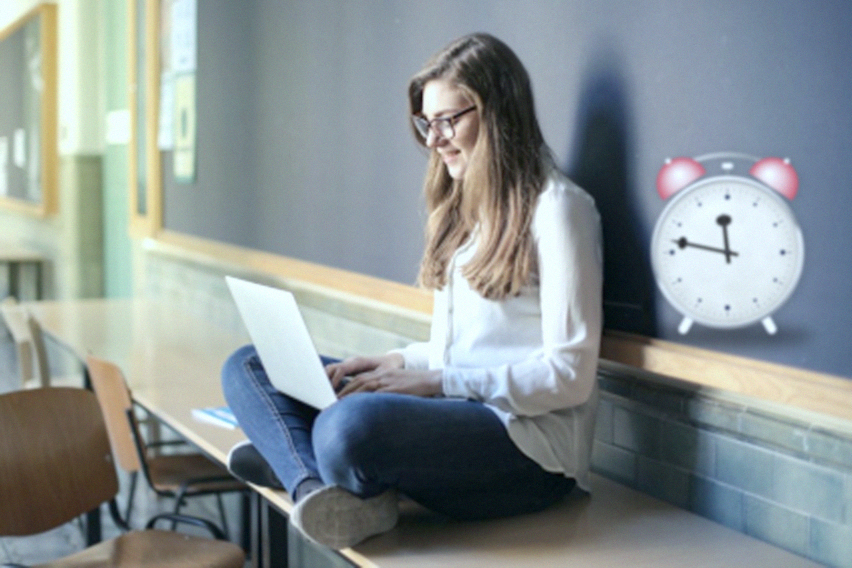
11:47
